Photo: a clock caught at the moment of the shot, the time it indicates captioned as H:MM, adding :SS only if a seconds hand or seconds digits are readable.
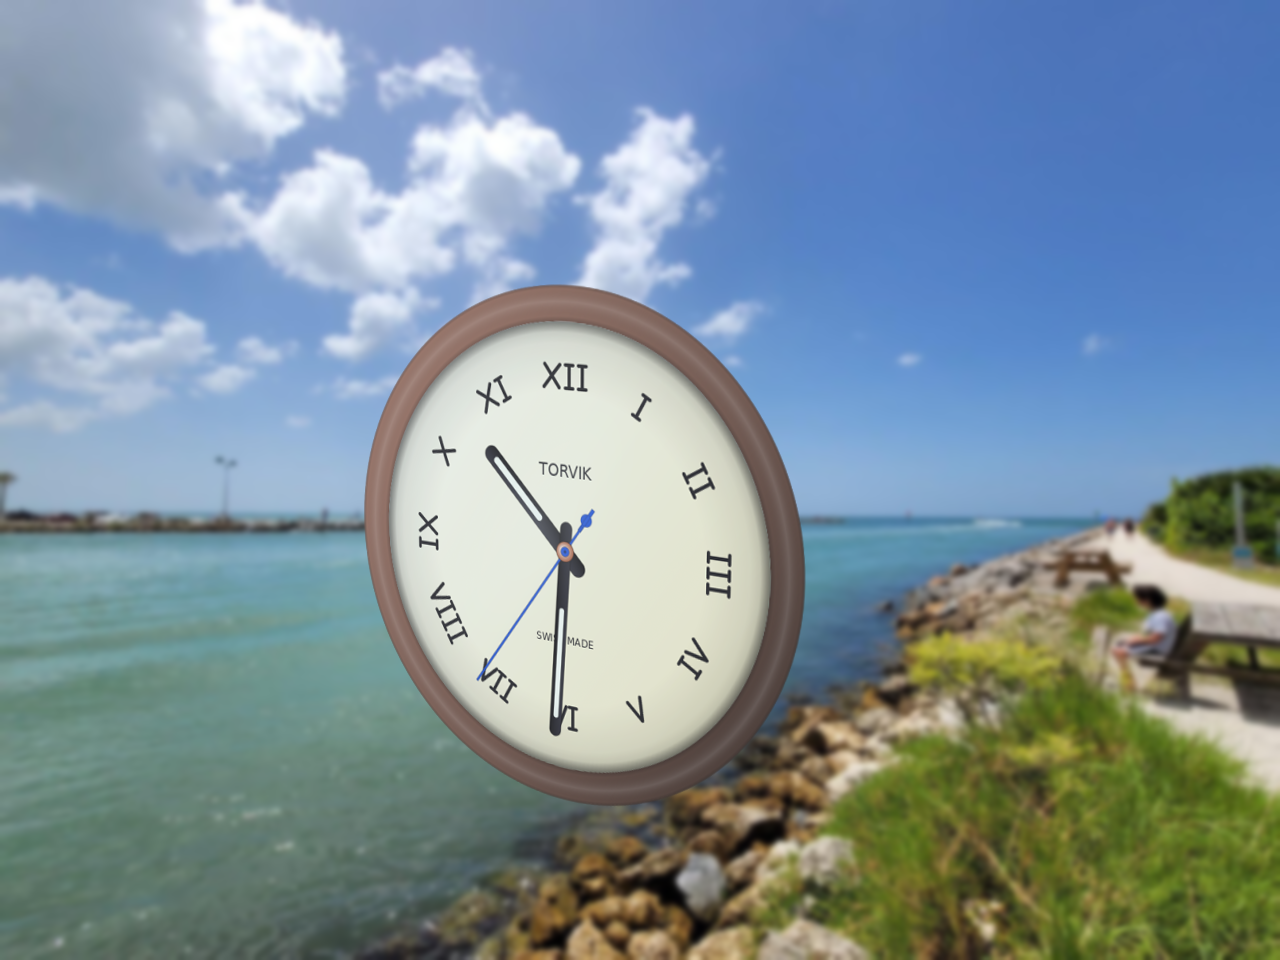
10:30:36
